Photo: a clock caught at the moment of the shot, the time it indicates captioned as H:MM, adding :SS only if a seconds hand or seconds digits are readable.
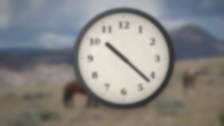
10:22
